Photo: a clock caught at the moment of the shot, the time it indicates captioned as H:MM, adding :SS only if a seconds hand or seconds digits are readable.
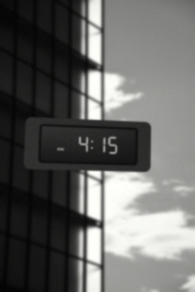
4:15
